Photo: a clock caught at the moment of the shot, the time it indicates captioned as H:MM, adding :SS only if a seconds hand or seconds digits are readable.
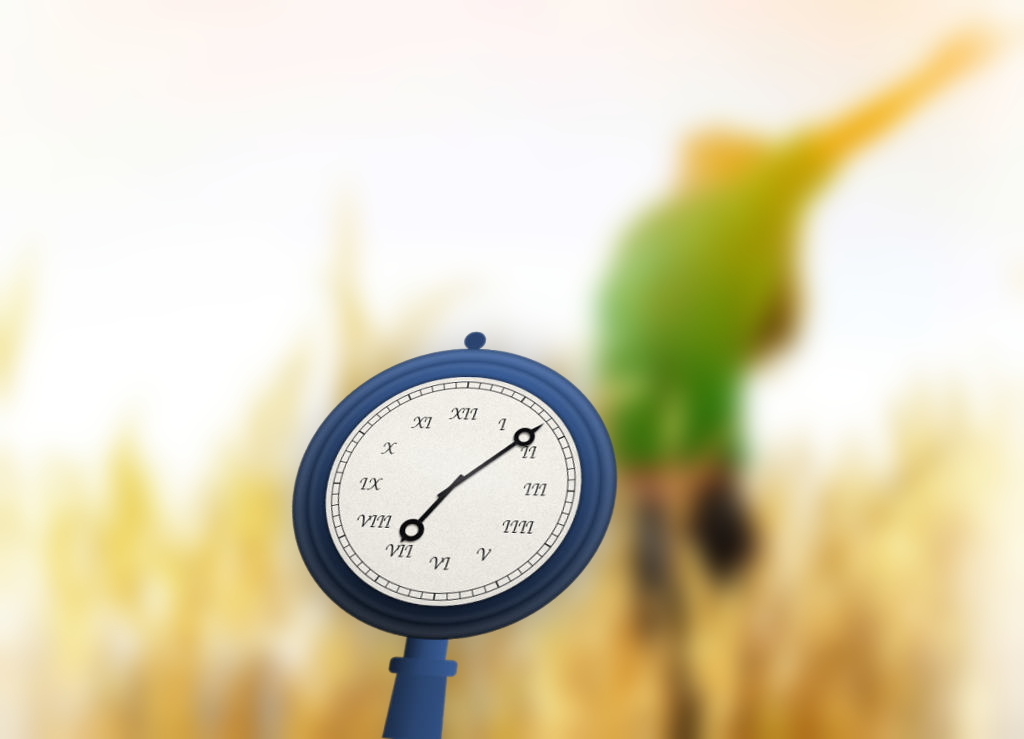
7:08
